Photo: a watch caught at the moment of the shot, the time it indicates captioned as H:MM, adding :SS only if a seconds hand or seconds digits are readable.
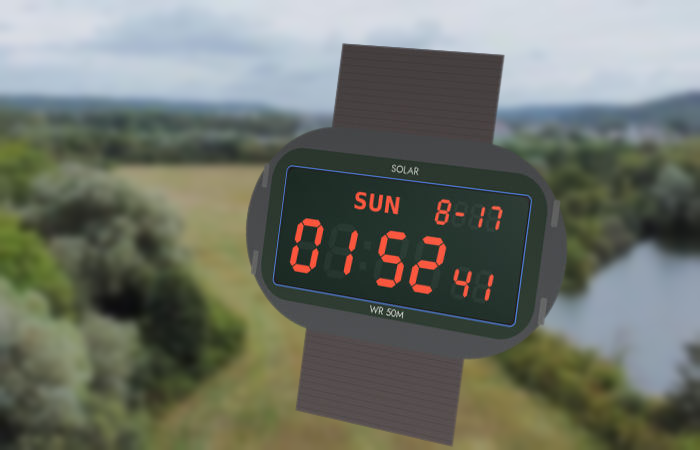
1:52:41
